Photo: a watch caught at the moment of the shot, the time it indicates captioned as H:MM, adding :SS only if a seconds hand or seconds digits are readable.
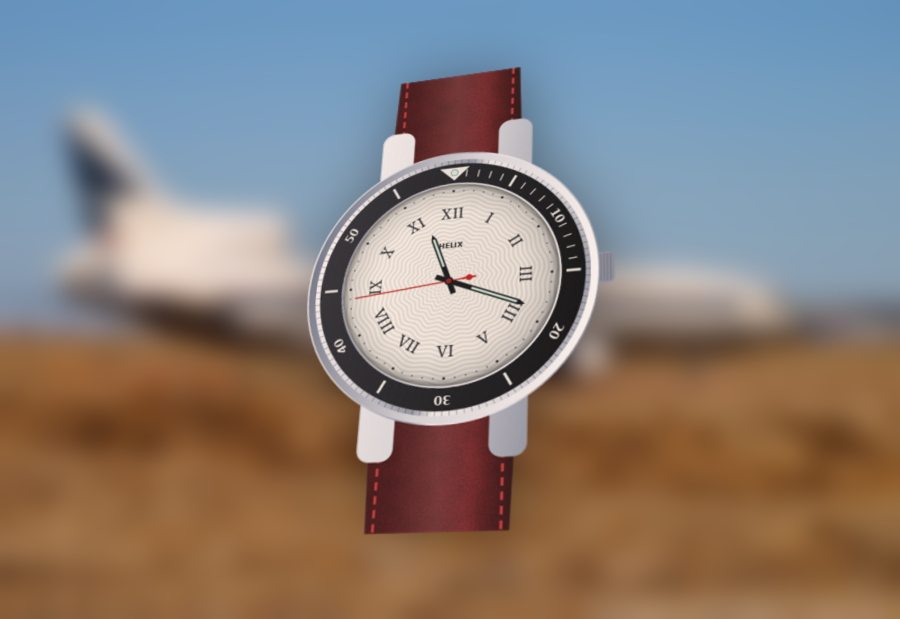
11:18:44
